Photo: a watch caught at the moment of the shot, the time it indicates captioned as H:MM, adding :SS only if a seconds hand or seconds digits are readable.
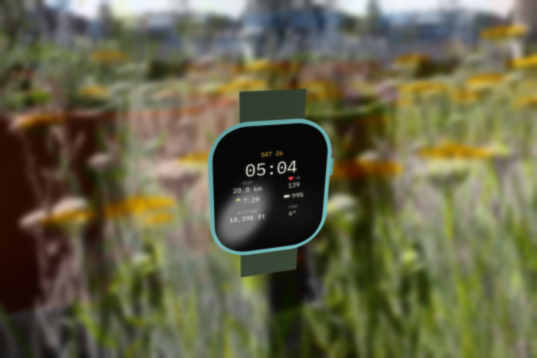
5:04
